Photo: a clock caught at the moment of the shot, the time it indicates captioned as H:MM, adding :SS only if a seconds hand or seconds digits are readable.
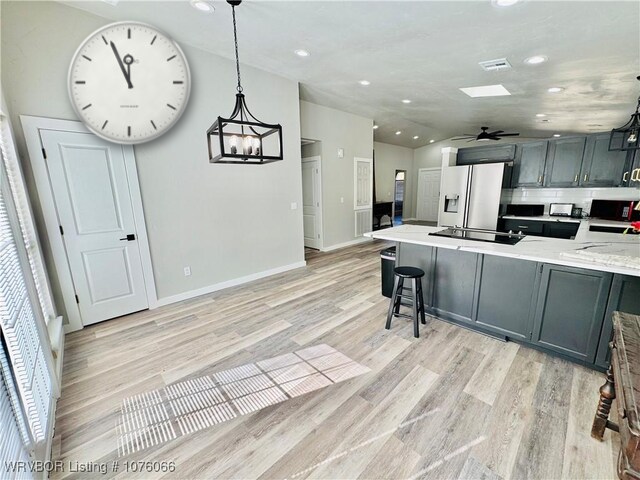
11:56
